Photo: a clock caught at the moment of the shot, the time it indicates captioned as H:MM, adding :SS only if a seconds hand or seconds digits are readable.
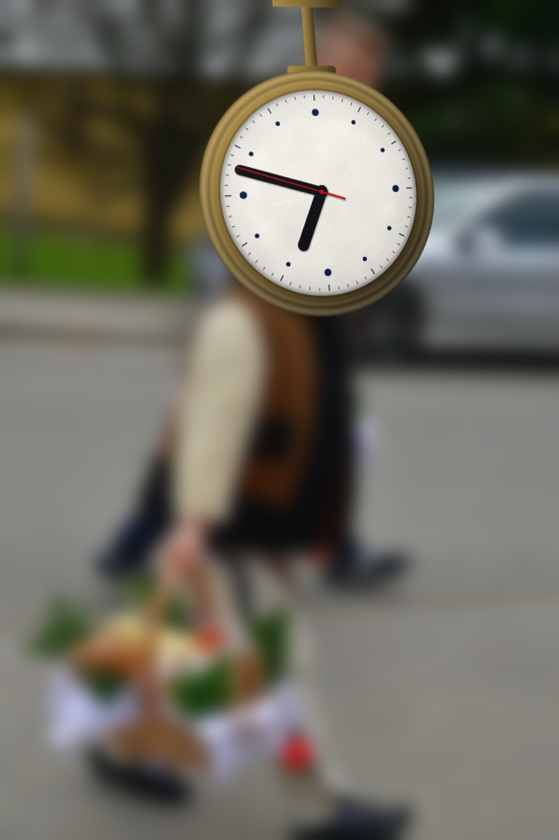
6:47:48
